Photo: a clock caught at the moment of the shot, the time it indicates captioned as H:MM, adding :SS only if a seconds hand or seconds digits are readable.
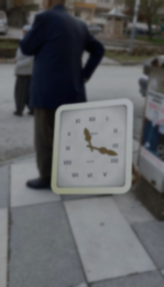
11:18
